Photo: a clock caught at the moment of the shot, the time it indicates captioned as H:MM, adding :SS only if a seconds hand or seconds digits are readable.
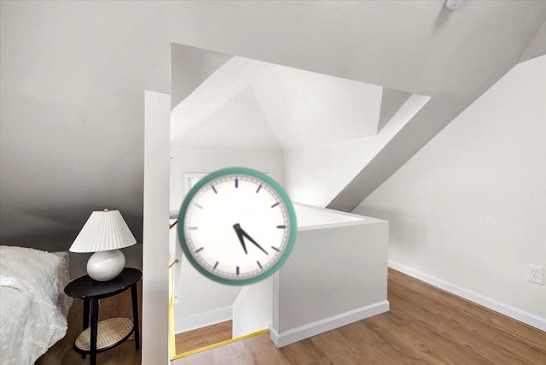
5:22
